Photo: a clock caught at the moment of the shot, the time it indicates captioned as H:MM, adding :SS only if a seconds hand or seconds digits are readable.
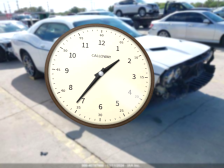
1:36
